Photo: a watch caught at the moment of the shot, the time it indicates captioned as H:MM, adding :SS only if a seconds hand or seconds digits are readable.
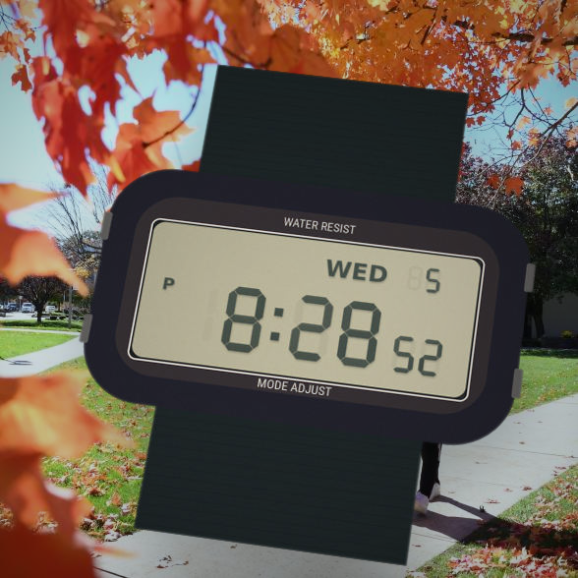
8:28:52
